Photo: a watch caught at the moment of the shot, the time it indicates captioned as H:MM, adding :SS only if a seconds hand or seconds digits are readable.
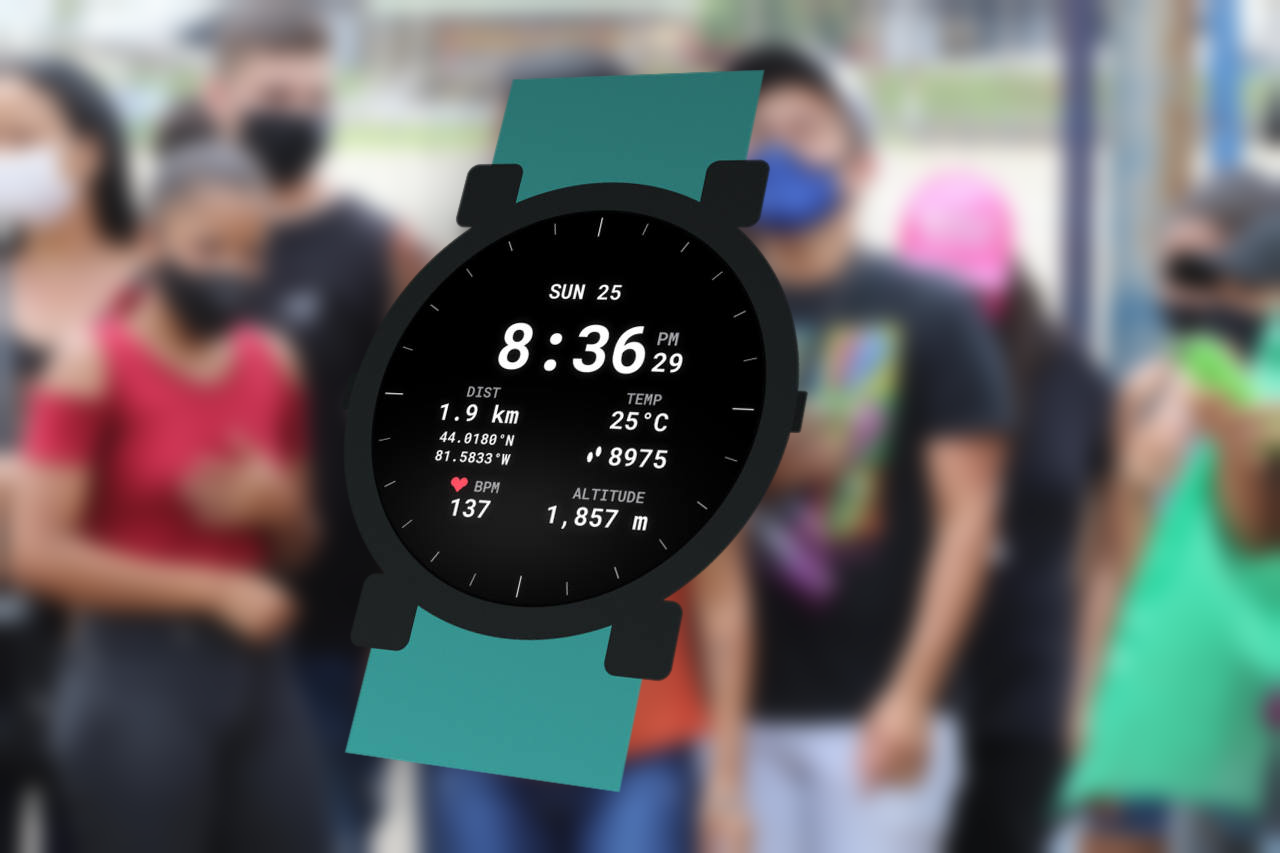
8:36:29
